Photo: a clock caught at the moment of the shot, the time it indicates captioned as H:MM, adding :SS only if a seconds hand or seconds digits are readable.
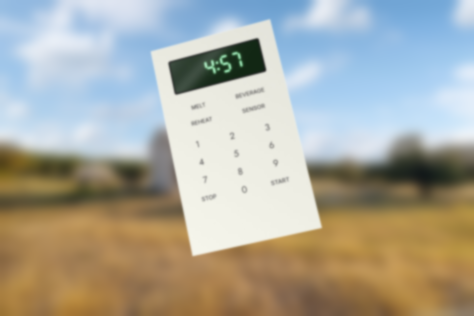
4:57
